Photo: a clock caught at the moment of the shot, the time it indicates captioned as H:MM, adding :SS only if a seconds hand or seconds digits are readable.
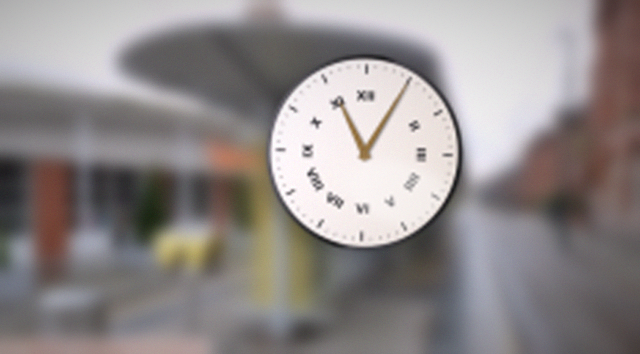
11:05
